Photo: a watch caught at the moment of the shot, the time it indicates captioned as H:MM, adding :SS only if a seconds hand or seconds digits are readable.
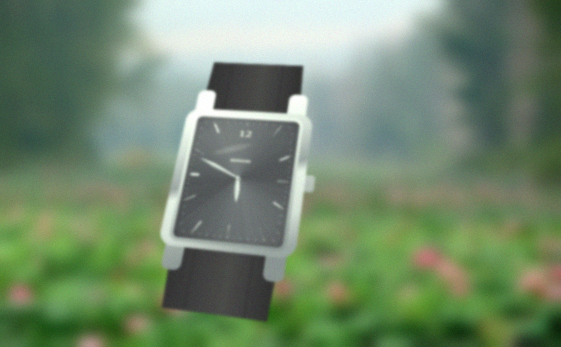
5:49
